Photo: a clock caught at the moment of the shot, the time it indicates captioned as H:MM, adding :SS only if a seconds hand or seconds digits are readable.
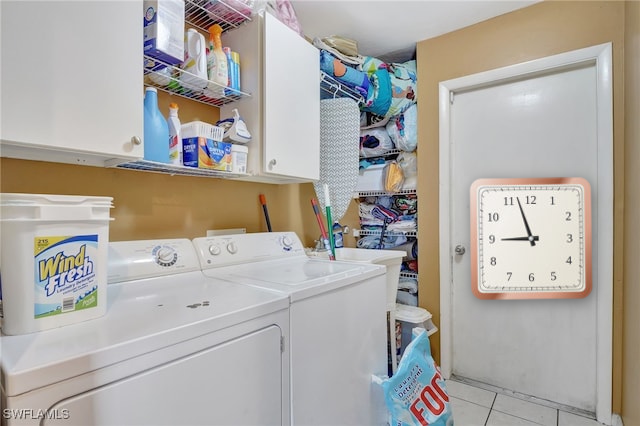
8:57
